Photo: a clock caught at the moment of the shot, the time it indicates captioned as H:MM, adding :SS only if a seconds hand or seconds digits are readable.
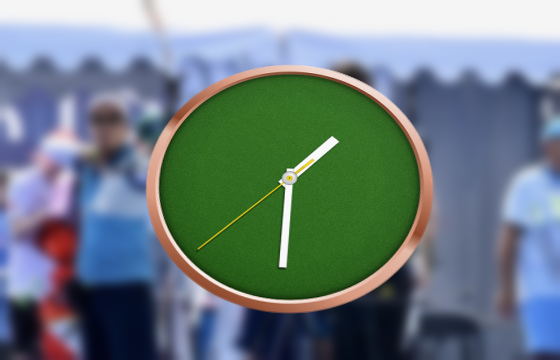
1:30:38
